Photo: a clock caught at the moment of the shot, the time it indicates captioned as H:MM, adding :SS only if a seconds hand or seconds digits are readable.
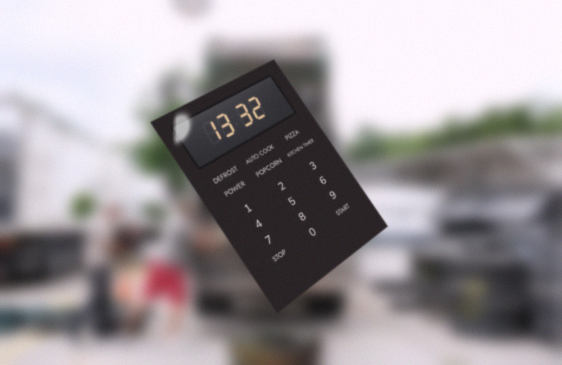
13:32
